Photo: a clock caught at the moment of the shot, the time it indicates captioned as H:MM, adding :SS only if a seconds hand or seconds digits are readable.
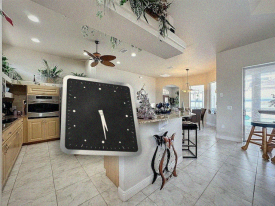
5:29
